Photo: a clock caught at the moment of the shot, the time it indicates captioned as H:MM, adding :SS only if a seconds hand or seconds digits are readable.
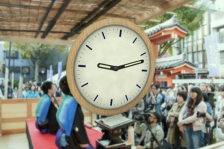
9:12
